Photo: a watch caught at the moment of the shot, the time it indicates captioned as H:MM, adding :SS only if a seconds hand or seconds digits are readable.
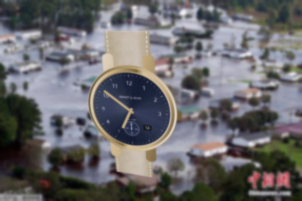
6:51
